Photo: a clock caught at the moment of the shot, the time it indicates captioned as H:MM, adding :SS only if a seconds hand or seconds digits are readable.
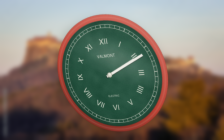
2:11
